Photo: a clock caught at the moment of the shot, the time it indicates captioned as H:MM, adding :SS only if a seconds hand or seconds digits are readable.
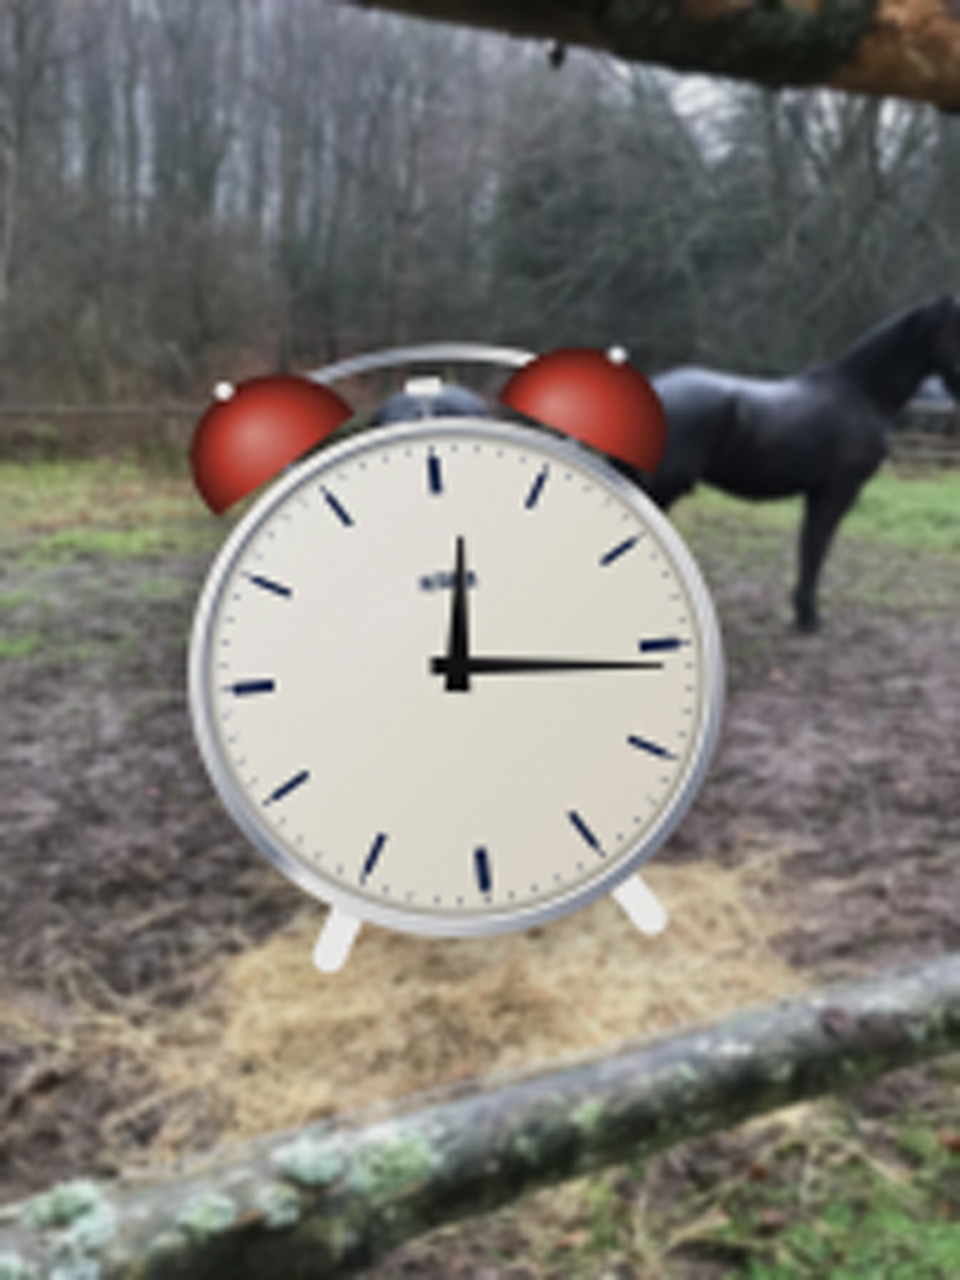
12:16
